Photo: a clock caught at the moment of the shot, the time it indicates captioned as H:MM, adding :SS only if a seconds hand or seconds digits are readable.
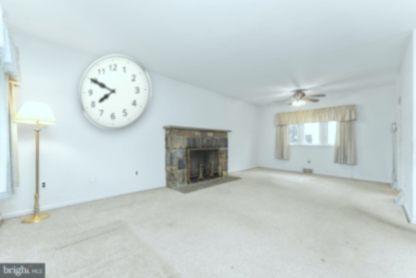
7:50
